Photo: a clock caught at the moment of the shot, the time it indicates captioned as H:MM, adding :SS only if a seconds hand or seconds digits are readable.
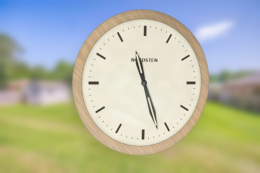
11:27
